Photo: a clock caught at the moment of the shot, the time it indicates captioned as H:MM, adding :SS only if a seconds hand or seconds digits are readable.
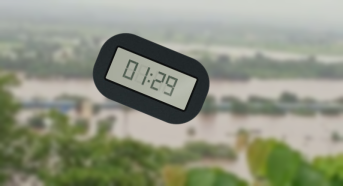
1:29
